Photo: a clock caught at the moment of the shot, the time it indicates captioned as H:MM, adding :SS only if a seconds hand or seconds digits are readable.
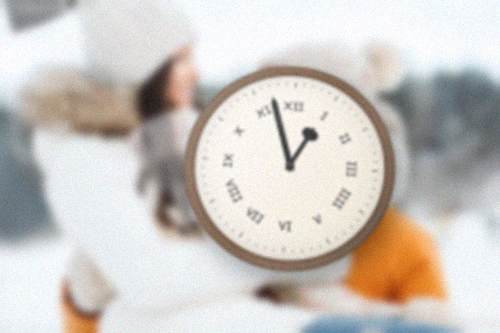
12:57
